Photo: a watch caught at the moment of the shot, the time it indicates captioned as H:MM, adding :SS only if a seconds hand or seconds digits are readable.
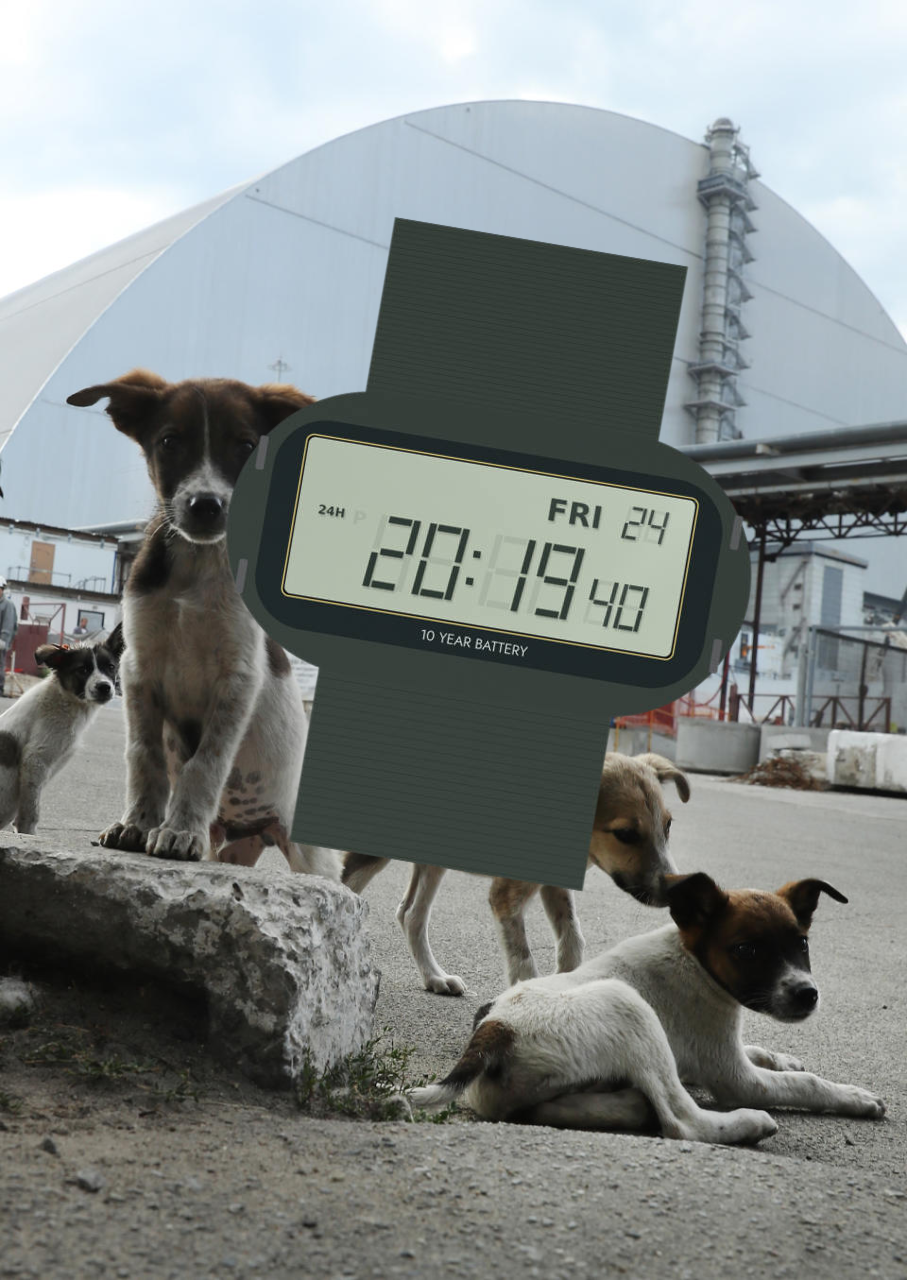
20:19:40
